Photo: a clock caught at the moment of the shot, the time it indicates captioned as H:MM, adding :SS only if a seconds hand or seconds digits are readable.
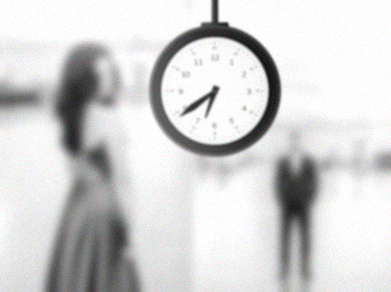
6:39
